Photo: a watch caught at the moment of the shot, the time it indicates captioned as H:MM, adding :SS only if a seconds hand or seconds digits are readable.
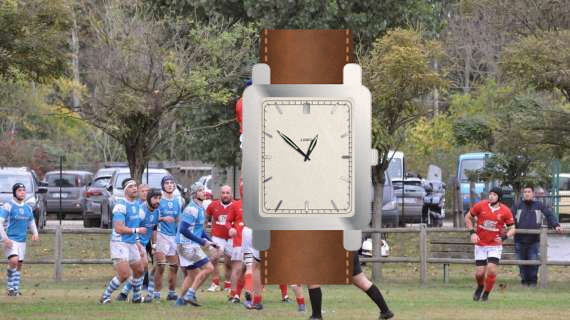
12:52
